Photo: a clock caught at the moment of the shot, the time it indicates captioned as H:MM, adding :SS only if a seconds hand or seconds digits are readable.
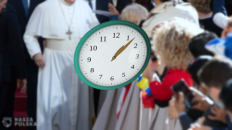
1:07
